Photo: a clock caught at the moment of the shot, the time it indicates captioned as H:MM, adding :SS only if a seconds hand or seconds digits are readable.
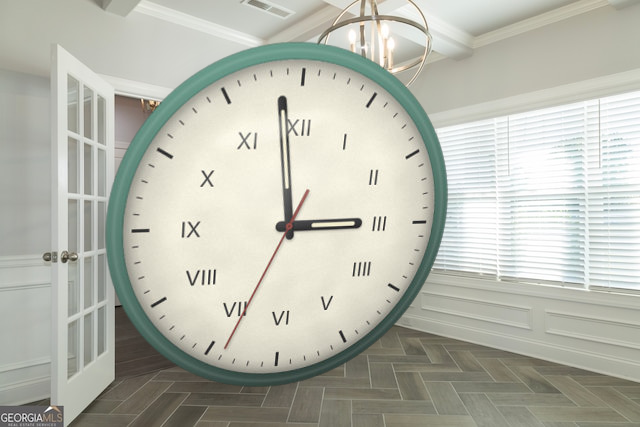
2:58:34
